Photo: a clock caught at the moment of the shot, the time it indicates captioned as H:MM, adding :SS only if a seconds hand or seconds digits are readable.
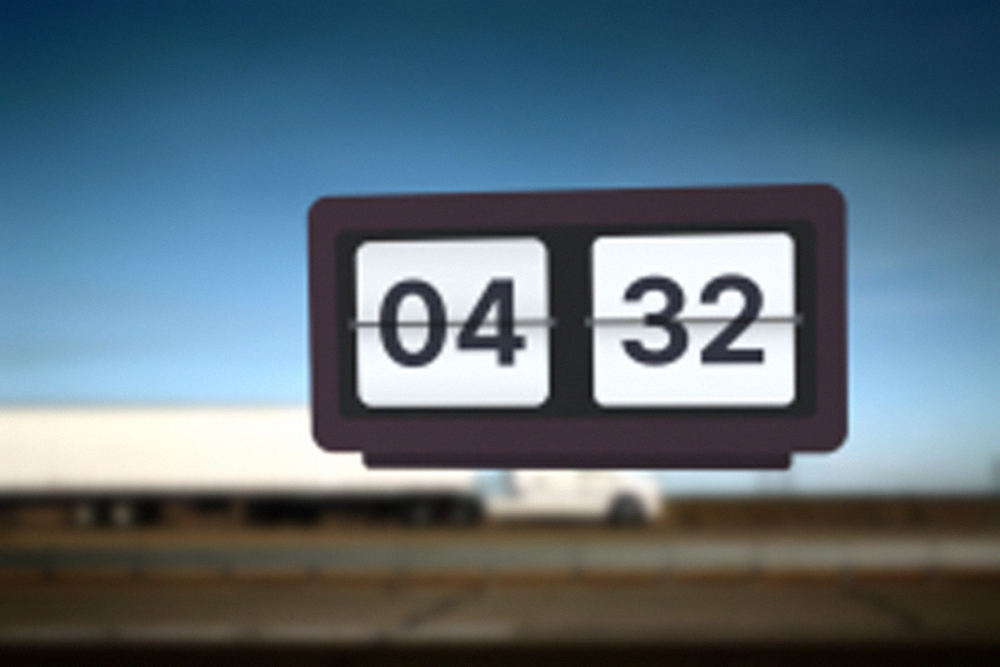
4:32
